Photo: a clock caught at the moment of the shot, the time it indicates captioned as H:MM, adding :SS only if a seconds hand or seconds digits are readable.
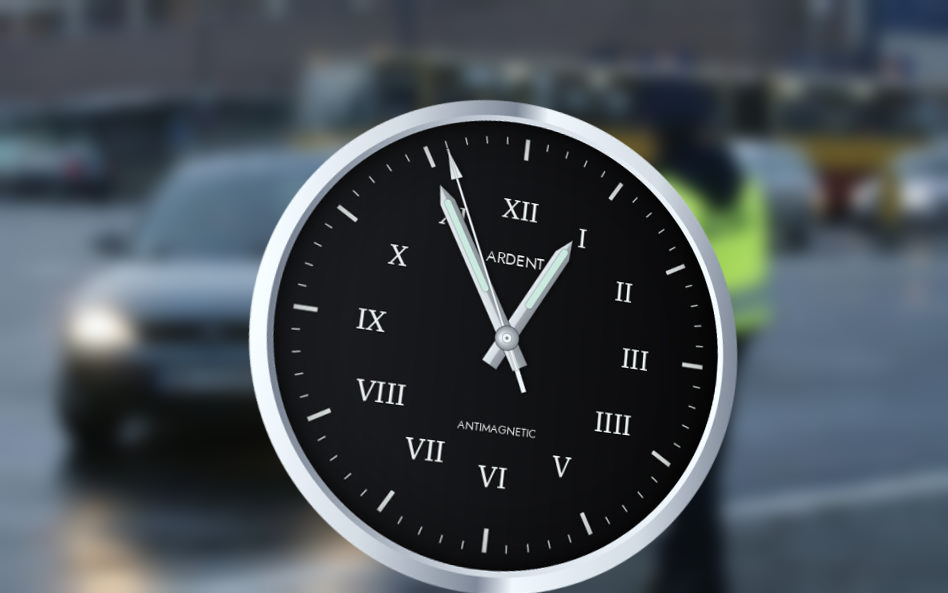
12:54:56
